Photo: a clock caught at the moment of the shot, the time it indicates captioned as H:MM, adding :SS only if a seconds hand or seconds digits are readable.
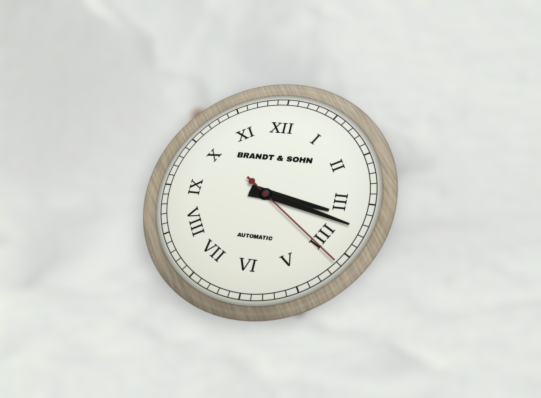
3:17:21
